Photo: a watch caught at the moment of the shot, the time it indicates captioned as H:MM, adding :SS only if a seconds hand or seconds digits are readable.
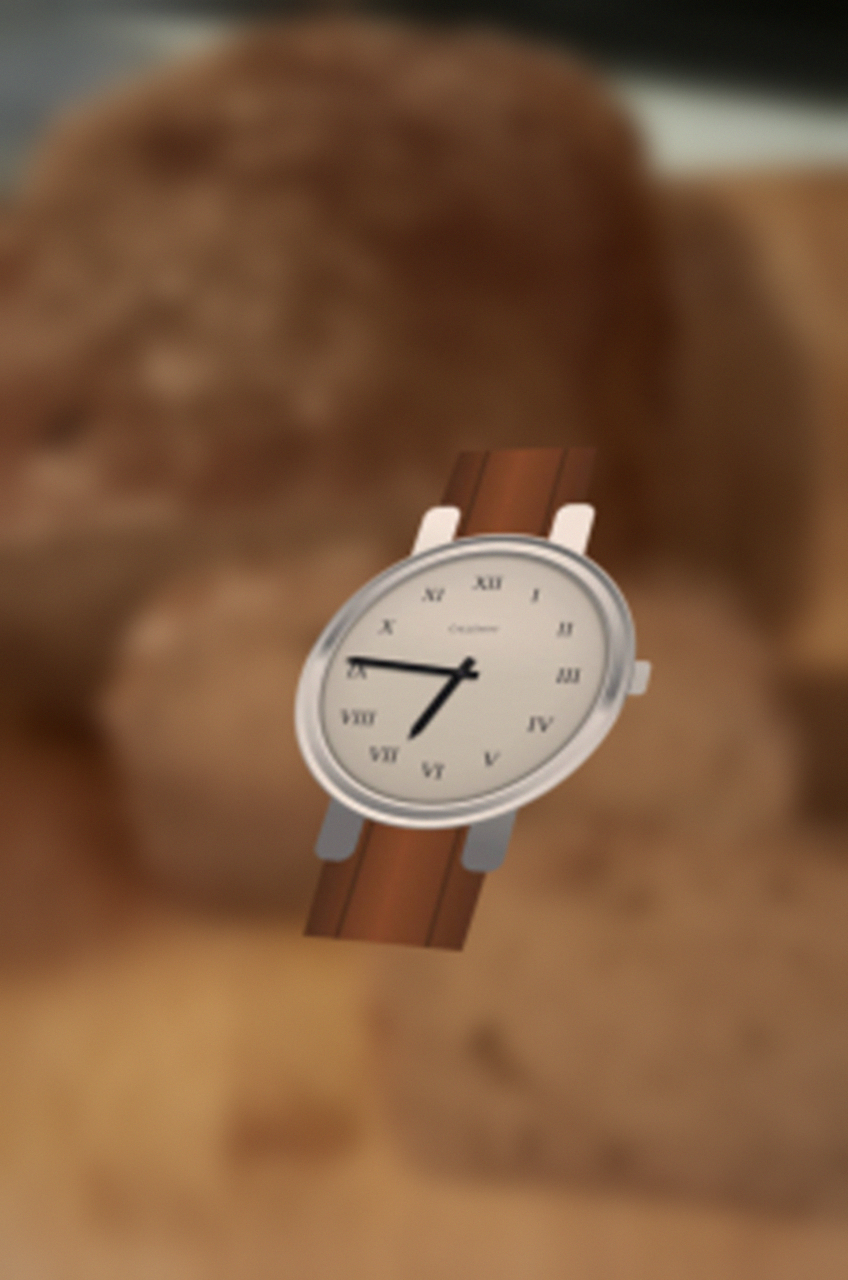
6:46
